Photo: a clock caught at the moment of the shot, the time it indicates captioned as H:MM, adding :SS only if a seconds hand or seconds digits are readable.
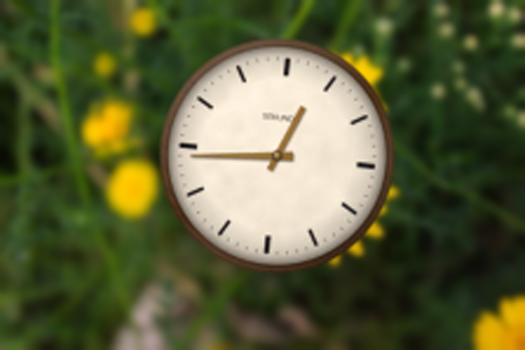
12:44
